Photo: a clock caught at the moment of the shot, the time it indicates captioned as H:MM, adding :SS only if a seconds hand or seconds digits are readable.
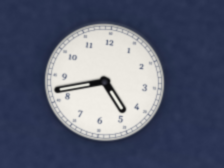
4:42
